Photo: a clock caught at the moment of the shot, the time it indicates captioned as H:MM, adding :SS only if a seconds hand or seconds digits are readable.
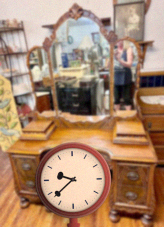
9:38
